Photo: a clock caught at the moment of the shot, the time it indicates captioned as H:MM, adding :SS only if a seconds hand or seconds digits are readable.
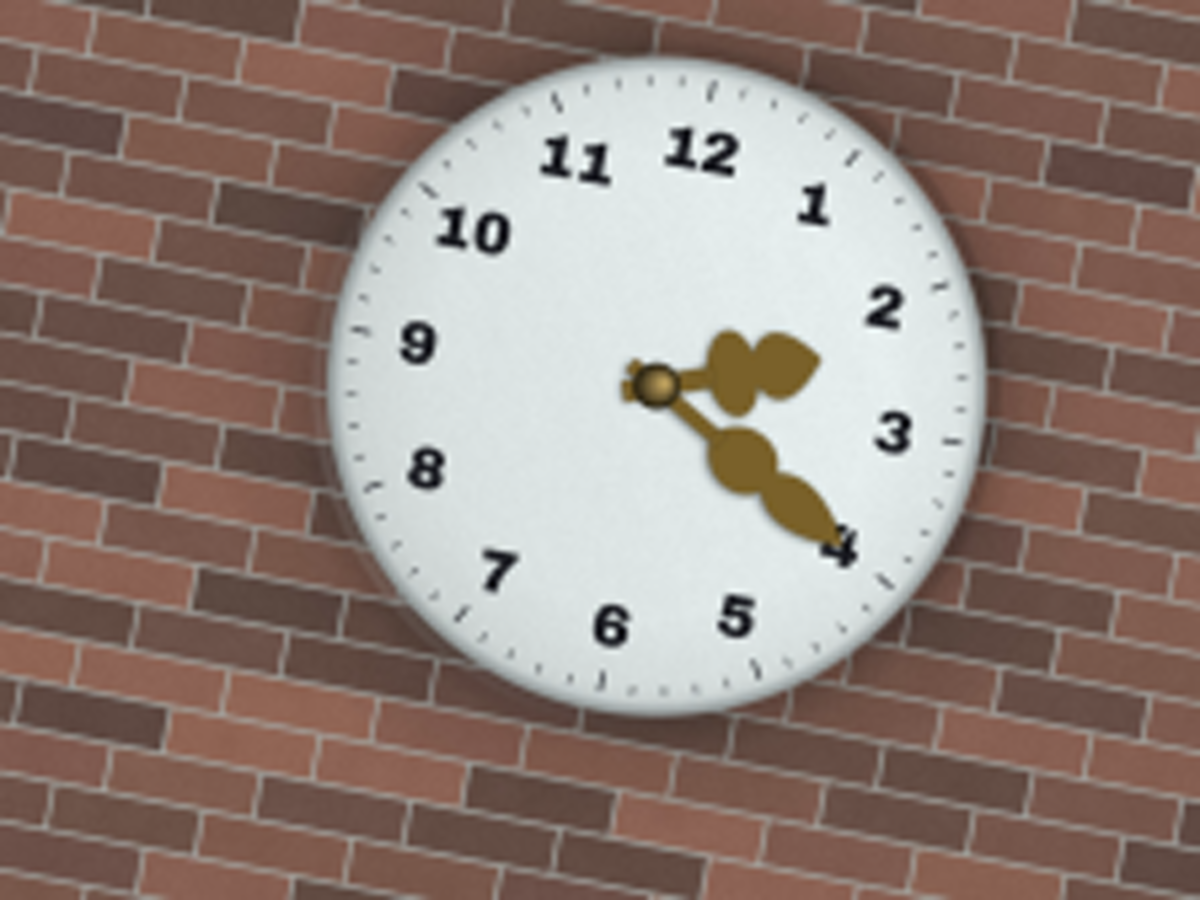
2:20
